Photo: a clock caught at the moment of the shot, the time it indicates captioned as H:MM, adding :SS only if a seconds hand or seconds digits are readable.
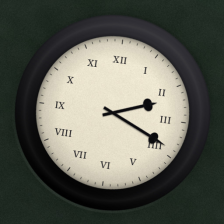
2:19
